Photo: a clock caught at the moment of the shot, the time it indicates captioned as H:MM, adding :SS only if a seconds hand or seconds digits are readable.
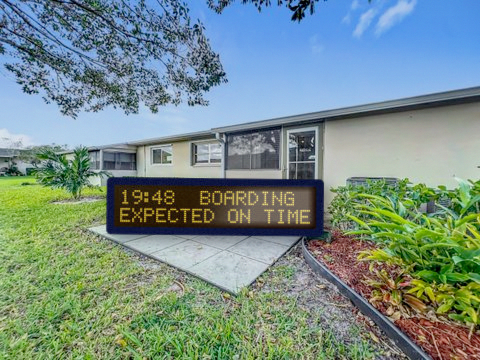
19:48
